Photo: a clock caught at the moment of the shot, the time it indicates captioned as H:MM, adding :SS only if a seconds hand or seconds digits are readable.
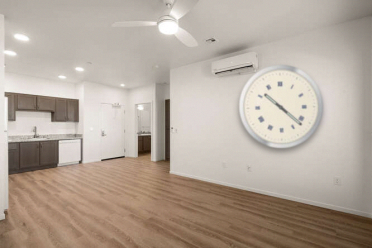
10:22
